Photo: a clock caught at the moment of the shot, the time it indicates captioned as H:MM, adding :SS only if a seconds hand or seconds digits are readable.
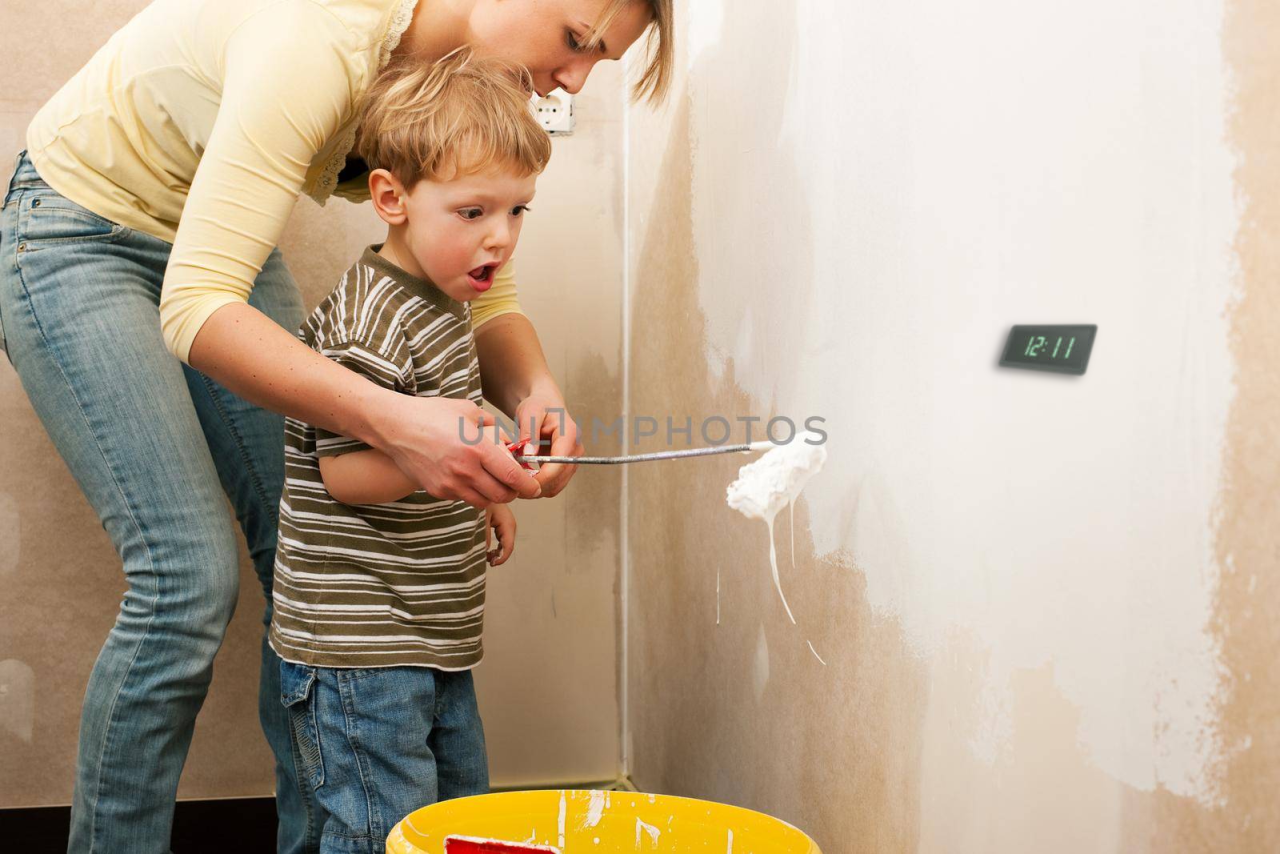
12:11
